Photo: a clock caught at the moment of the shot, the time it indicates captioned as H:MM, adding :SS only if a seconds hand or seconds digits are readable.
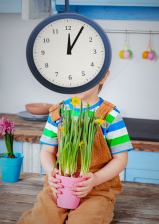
12:05
